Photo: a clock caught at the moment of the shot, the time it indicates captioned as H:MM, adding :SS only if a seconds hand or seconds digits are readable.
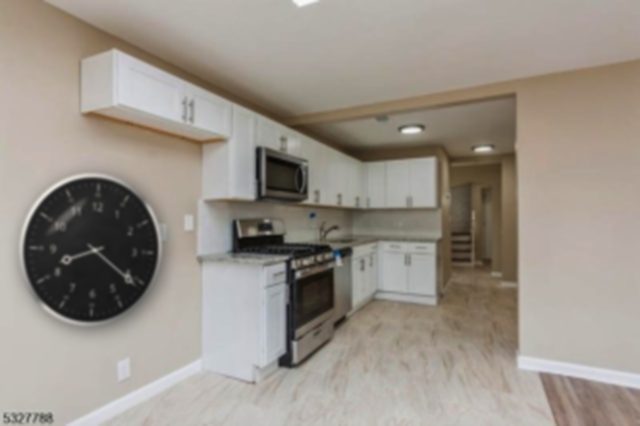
8:21
